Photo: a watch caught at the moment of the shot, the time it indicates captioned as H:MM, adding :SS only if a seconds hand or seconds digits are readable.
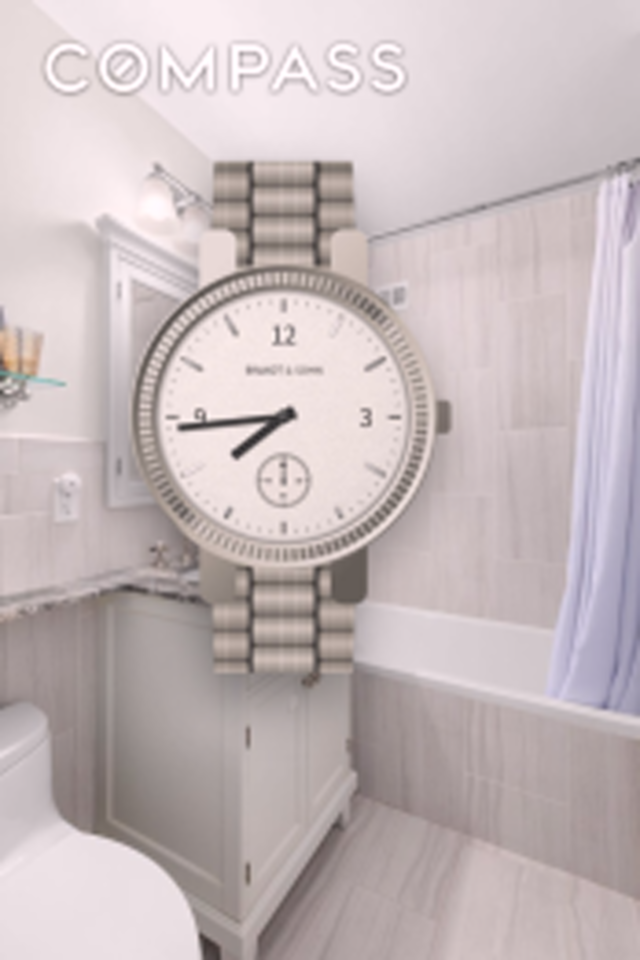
7:44
